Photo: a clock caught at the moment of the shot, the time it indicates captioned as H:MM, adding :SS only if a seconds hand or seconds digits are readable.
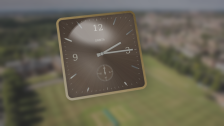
2:15
